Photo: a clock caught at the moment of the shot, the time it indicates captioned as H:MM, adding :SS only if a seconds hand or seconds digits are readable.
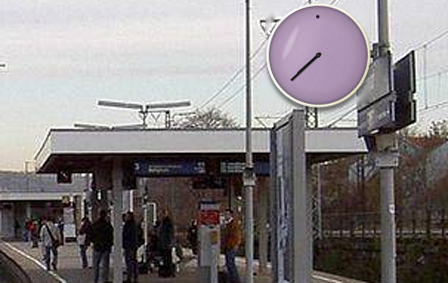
7:38
